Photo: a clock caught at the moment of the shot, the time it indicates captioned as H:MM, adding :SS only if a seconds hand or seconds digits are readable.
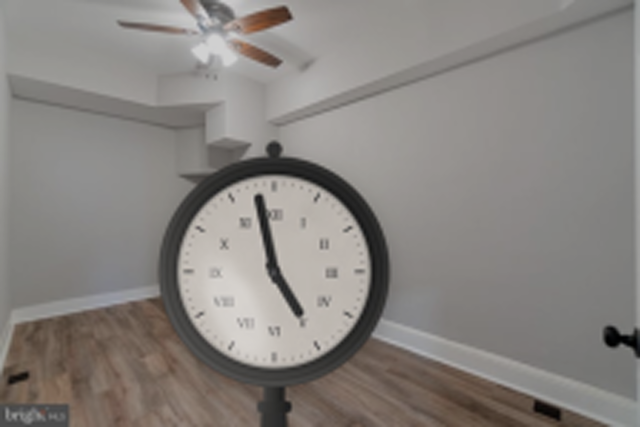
4:58
